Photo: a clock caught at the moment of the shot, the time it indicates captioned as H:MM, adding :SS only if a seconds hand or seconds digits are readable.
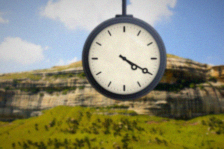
4:20
